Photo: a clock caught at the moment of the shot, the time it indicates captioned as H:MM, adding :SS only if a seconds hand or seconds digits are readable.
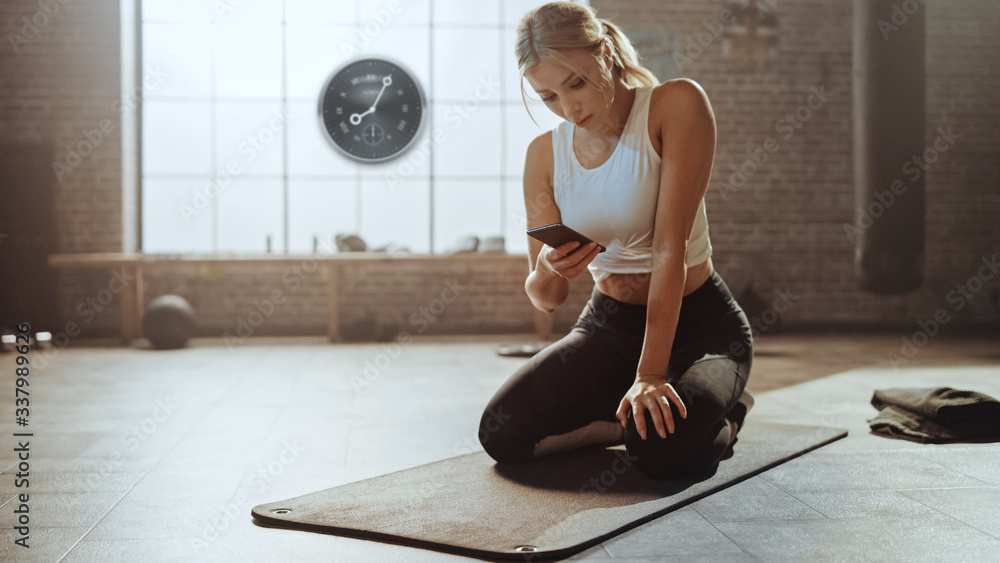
8:05
